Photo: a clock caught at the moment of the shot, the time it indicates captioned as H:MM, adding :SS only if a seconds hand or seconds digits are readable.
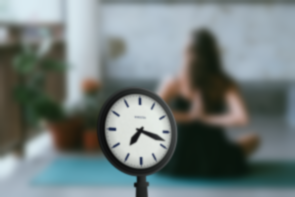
7:18
